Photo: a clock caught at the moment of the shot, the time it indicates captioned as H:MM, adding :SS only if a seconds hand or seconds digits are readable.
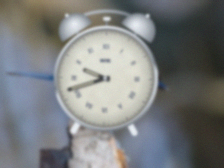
9:42
